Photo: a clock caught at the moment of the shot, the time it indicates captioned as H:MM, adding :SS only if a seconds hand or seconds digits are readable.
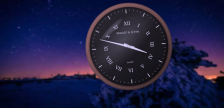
3:48
